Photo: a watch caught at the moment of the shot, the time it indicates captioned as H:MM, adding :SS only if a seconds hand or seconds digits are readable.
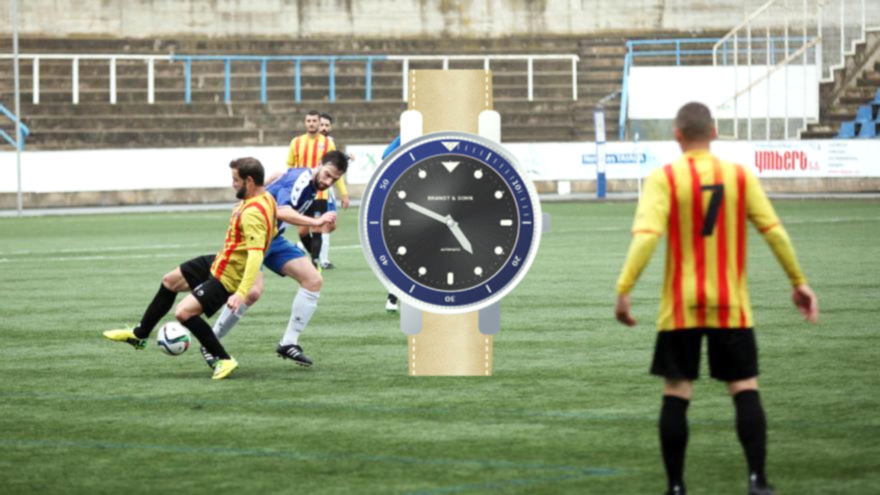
4:49
